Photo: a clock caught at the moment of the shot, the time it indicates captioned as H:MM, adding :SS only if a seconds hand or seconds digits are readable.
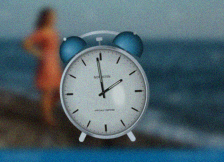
1:59
